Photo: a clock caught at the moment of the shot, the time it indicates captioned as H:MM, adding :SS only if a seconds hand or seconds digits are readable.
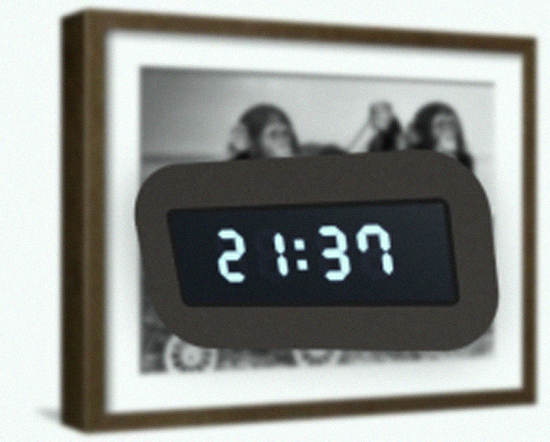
21:37
